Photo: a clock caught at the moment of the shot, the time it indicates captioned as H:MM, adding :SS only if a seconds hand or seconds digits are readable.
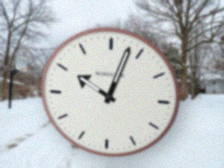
10:03
